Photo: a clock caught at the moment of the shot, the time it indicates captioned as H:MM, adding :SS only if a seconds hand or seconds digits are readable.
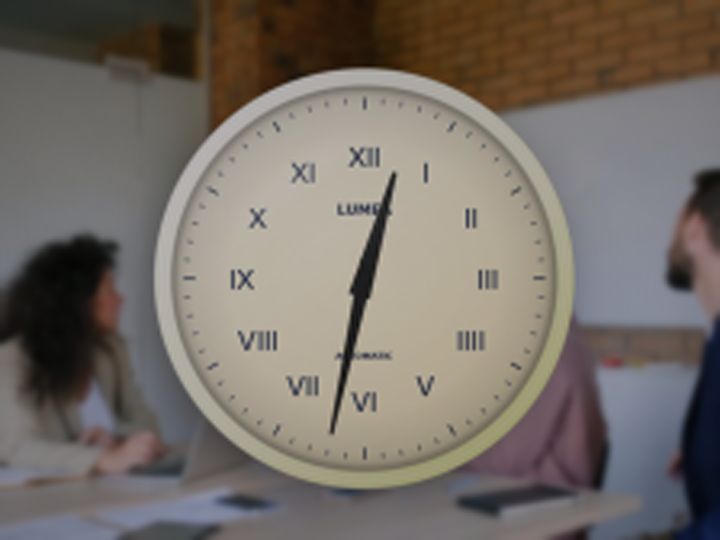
12:32
